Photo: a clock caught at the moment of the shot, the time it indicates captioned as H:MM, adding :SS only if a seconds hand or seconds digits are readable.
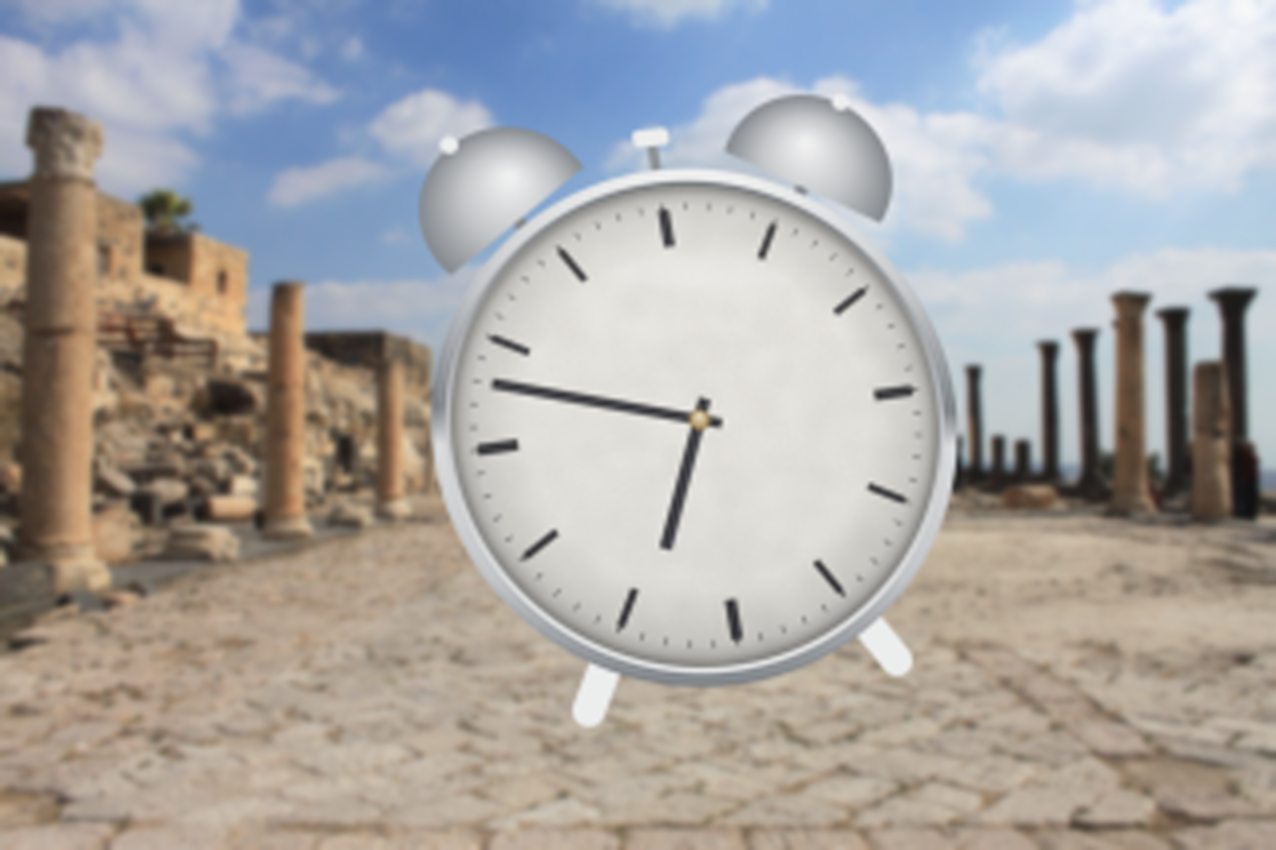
6:48
